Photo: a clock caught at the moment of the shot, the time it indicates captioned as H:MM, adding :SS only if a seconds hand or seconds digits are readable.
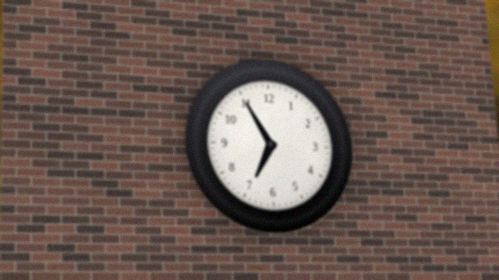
6:55
